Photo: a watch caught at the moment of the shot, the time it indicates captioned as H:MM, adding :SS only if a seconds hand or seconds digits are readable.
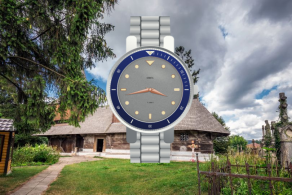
3:43
